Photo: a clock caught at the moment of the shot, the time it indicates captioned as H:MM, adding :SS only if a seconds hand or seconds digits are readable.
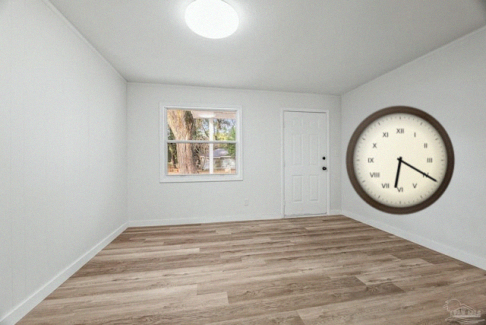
6:20
